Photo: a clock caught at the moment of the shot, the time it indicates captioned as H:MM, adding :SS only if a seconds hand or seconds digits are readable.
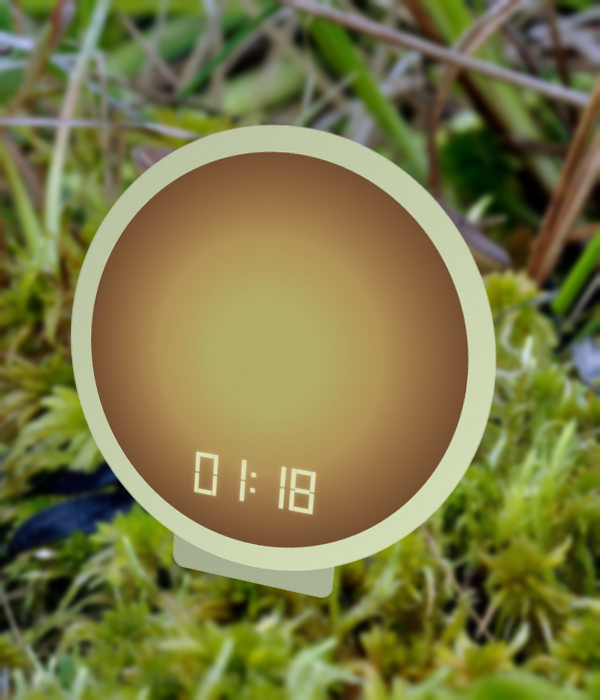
1:18
